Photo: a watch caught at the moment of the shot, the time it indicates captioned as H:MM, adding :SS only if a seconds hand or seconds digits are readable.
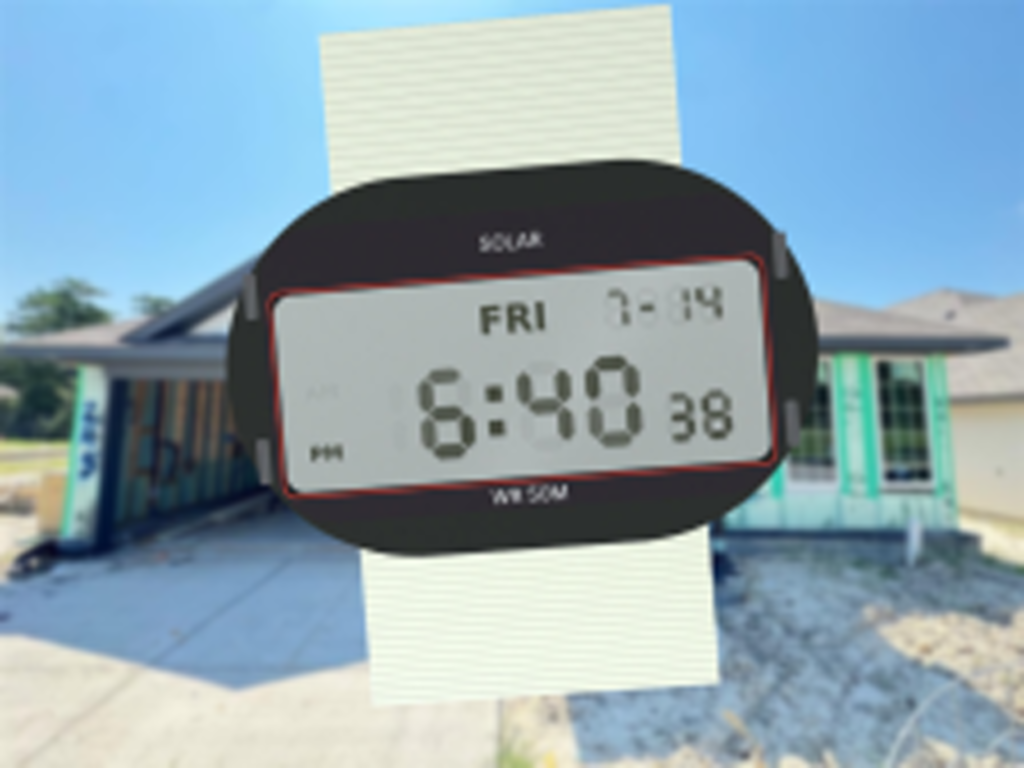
6:40:38
